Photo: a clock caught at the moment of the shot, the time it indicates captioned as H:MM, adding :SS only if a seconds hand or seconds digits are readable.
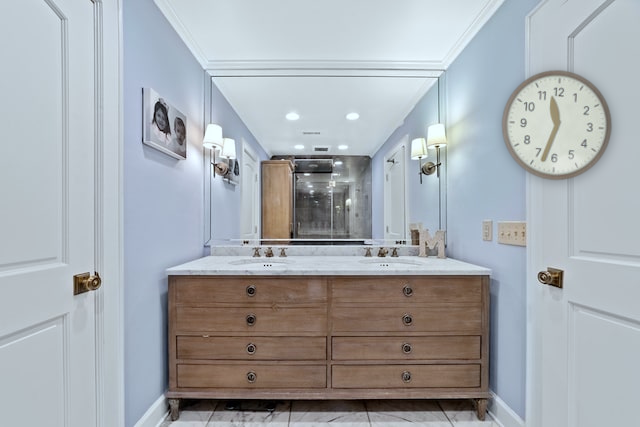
11:33
